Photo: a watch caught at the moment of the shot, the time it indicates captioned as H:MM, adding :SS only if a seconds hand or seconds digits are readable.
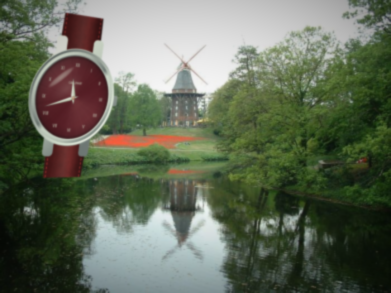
11:42
